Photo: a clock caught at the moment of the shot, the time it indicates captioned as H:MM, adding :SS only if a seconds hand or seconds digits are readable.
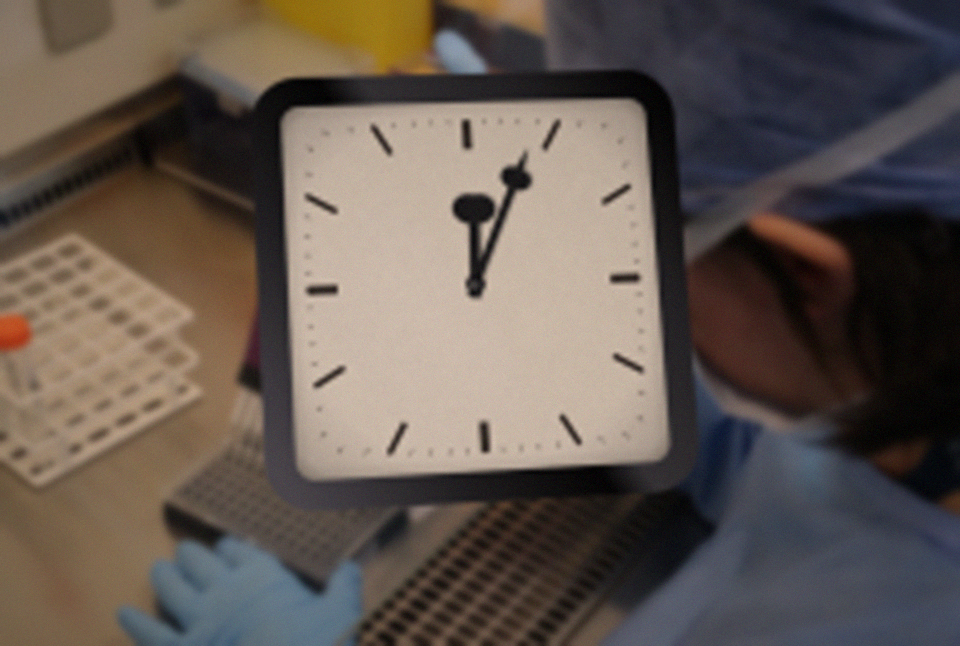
12:04
